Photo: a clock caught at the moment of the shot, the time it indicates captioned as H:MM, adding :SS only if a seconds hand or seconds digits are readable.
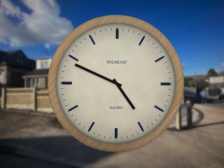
4:49
